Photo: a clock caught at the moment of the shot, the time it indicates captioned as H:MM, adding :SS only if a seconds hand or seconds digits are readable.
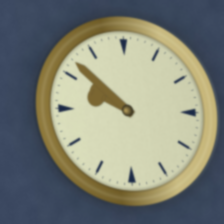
9:52
